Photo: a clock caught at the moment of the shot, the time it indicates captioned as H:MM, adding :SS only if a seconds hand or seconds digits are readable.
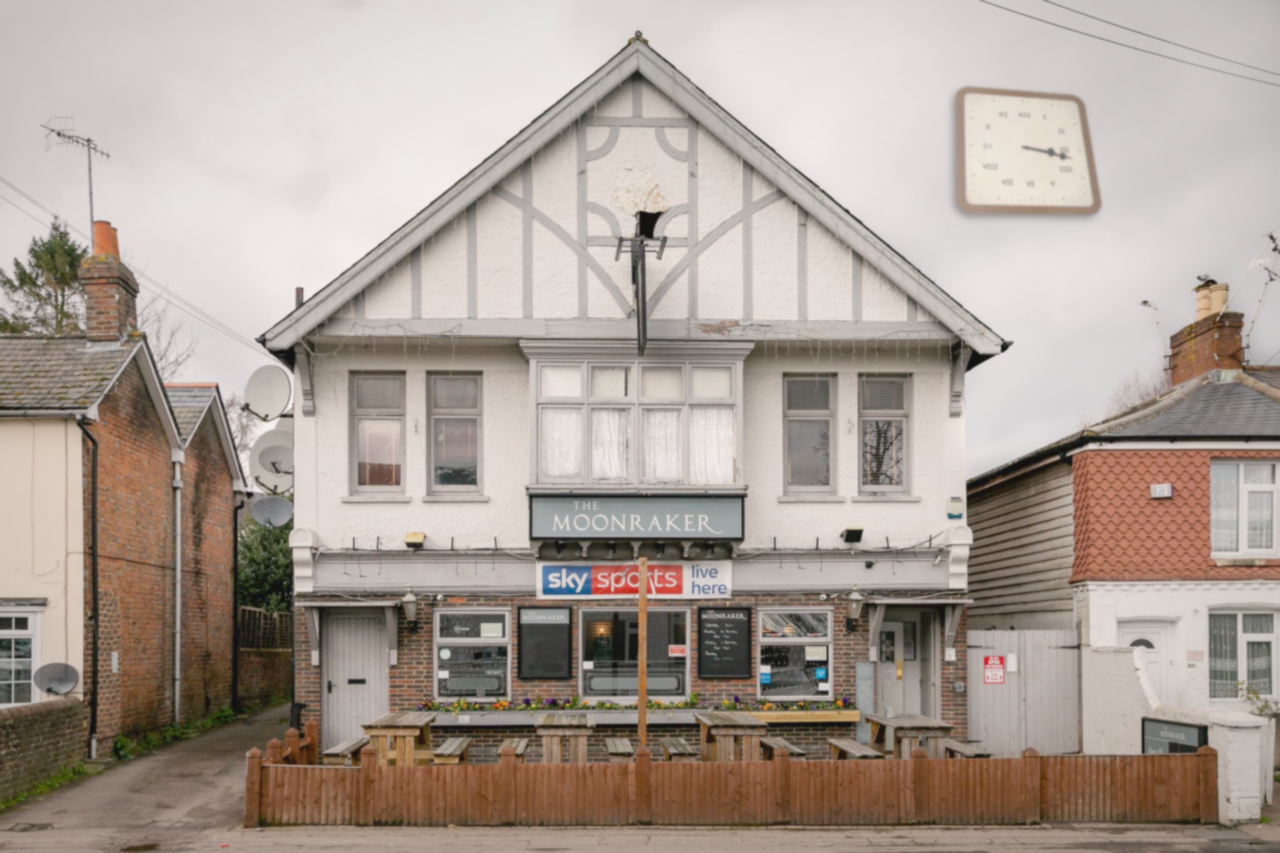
3:17
